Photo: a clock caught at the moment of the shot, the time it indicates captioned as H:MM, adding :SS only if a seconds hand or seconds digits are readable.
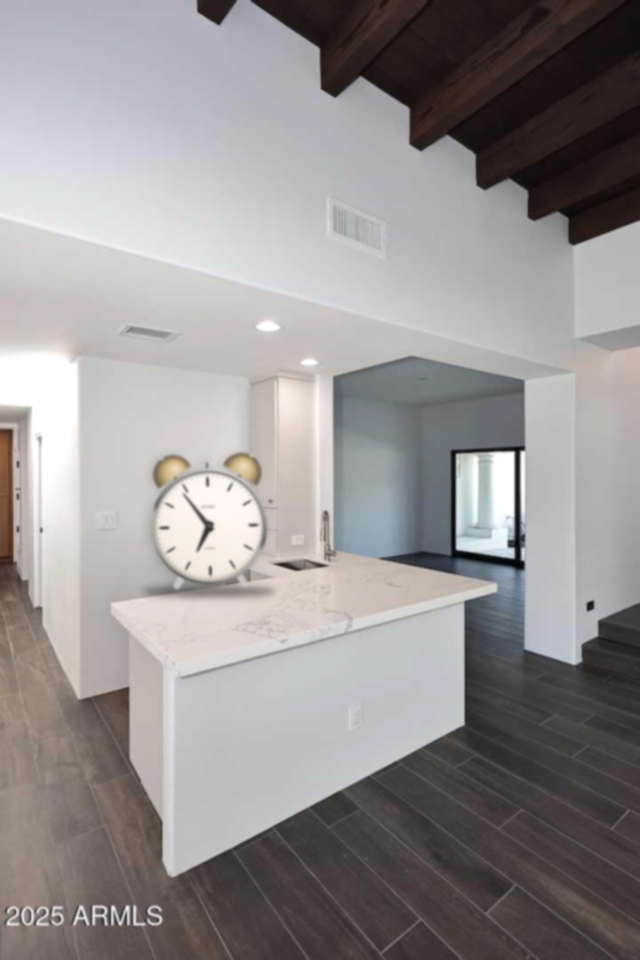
6:54
